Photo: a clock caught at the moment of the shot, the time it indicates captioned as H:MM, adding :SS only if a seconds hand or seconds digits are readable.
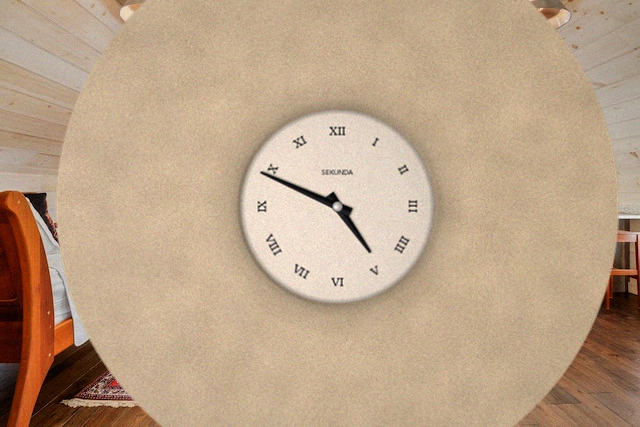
4:49
